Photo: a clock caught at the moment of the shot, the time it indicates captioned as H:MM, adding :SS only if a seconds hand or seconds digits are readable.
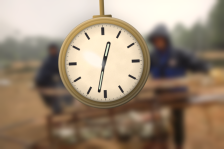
12:32
